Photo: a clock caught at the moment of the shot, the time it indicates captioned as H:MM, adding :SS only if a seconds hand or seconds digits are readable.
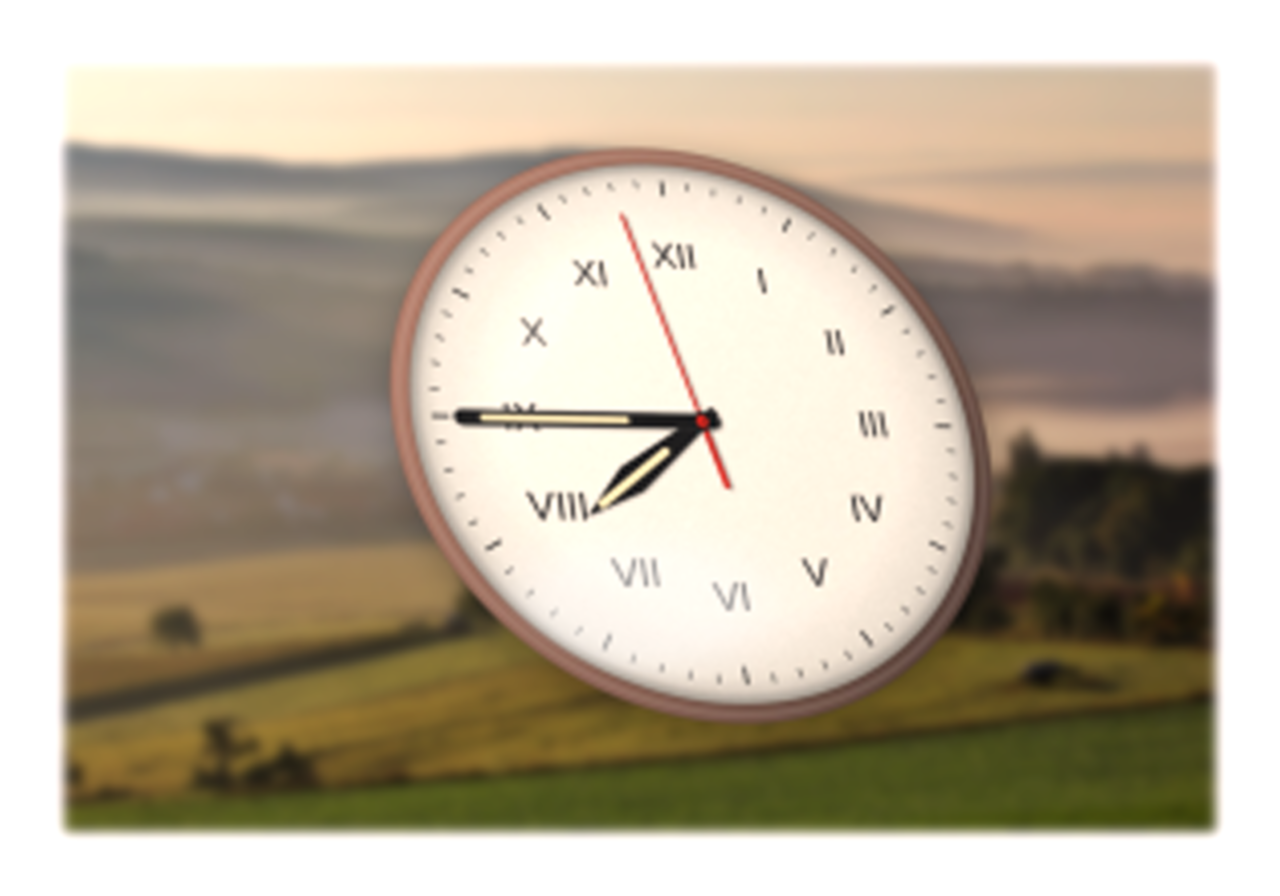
7:44:58
